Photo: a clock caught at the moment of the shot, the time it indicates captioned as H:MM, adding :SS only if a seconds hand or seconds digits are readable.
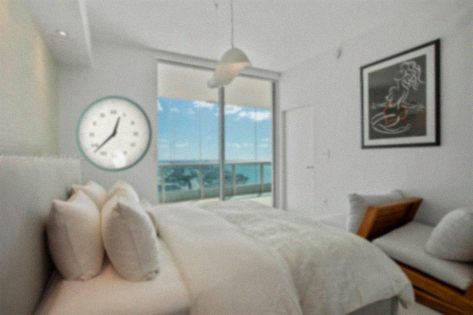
12:38
